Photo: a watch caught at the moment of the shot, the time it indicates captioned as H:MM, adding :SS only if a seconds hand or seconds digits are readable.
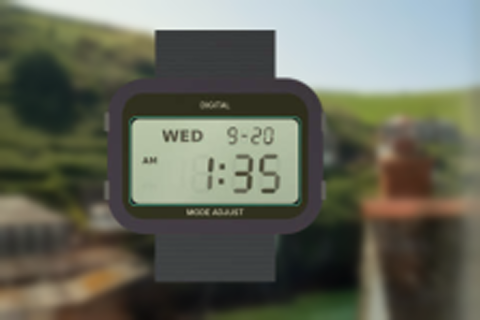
1:35
